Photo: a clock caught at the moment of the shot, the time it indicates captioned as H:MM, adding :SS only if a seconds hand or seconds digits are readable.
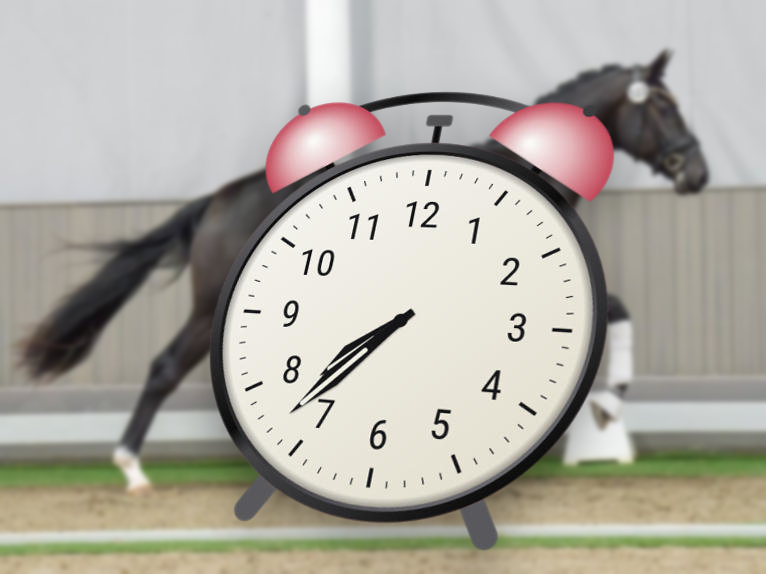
7:37
